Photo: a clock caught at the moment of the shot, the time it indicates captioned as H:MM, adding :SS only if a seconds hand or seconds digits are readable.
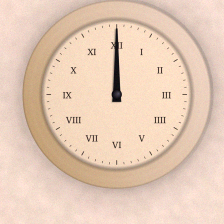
12:00
